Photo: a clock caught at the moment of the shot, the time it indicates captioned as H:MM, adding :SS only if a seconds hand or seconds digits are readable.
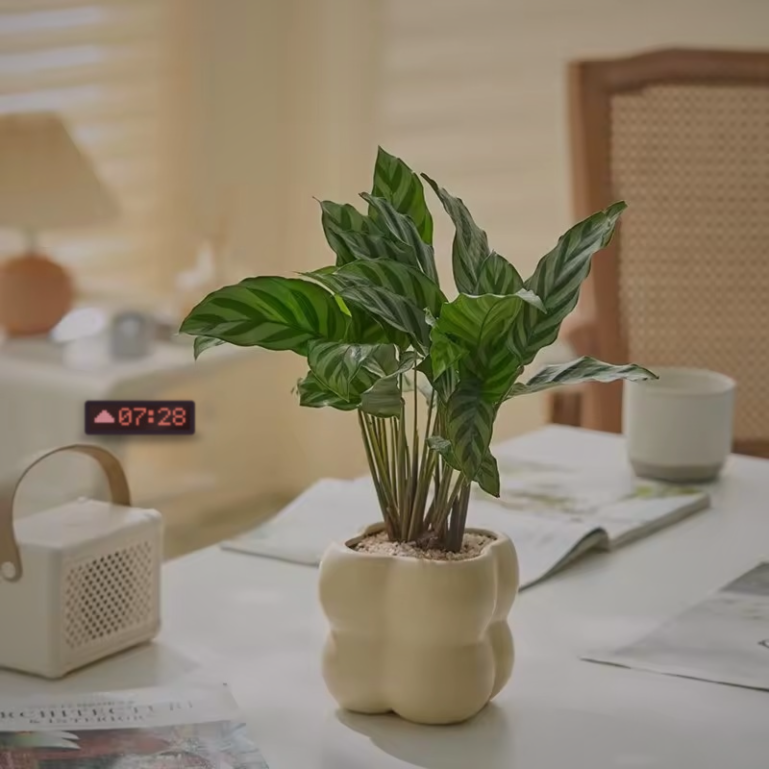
7:28
